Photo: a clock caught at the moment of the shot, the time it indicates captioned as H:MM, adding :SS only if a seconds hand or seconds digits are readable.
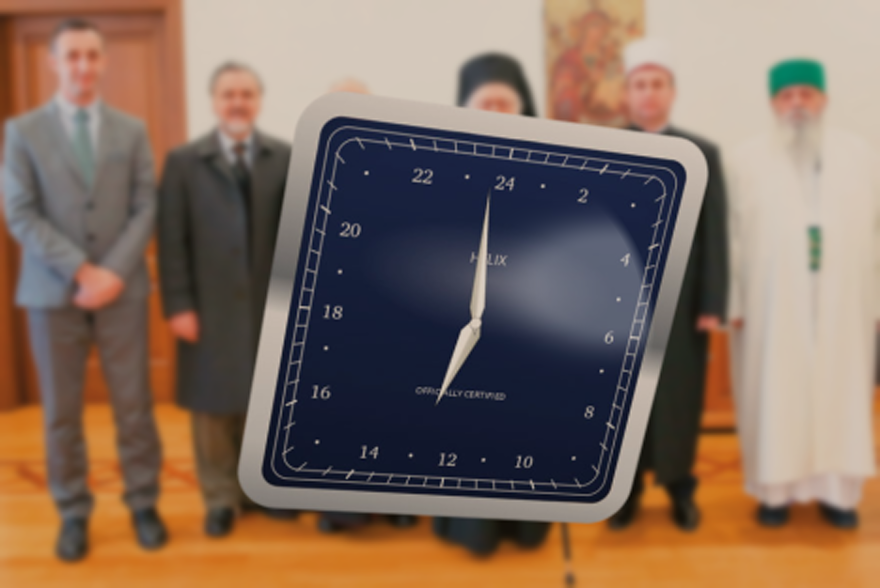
12:59
